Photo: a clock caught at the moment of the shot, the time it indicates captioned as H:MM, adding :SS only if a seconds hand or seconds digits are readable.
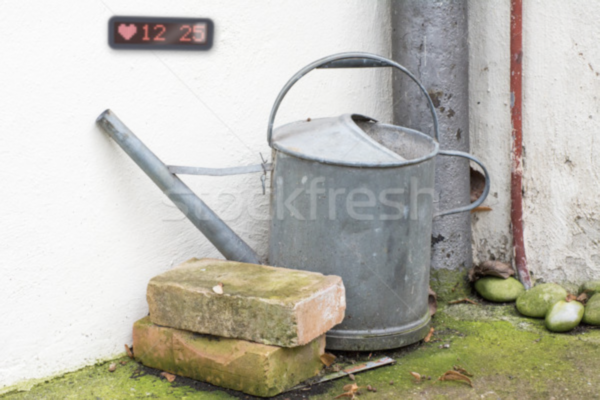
12:25
